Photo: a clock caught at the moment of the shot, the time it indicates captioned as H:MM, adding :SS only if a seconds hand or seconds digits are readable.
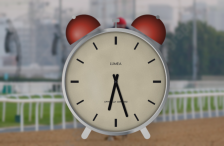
6:27
